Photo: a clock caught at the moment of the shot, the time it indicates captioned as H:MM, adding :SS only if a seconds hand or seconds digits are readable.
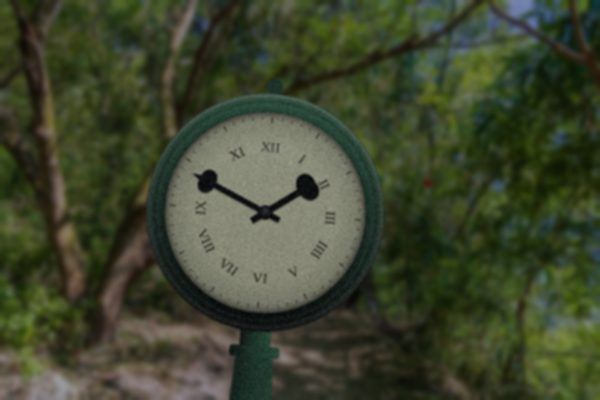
1:49
